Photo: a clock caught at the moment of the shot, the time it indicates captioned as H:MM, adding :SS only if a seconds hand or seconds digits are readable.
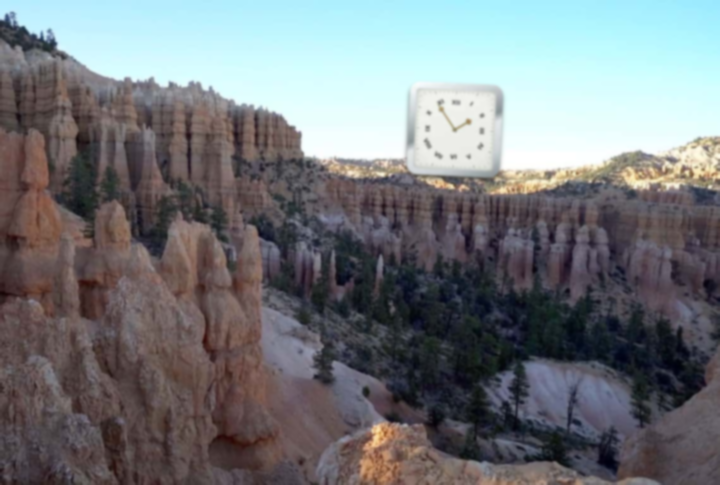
1:54
